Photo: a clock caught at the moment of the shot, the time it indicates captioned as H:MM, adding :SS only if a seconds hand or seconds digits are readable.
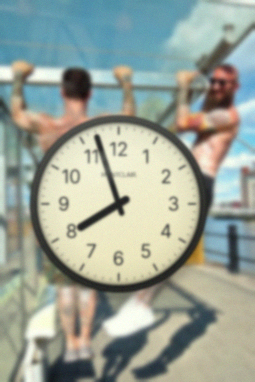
7:57
